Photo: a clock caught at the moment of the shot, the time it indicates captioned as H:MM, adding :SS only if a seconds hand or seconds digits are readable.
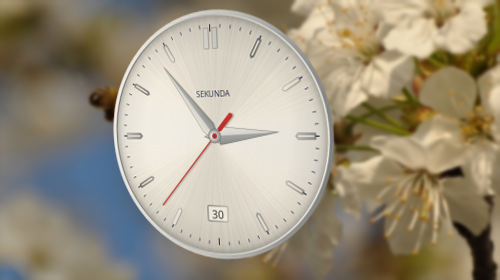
2:53:37
